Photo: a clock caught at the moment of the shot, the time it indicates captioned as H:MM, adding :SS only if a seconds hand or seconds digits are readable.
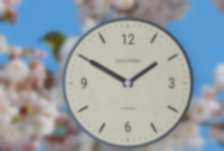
1:50
